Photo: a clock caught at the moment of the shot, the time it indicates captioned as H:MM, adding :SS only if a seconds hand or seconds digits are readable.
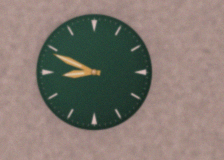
8:49
